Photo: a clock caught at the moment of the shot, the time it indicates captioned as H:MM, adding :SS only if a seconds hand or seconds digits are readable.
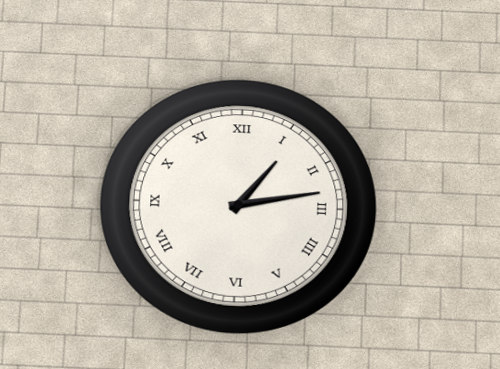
1:13
